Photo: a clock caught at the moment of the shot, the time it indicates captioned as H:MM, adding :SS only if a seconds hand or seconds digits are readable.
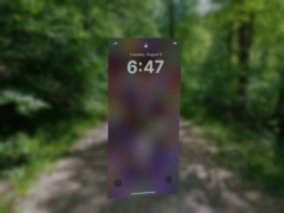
6:47
